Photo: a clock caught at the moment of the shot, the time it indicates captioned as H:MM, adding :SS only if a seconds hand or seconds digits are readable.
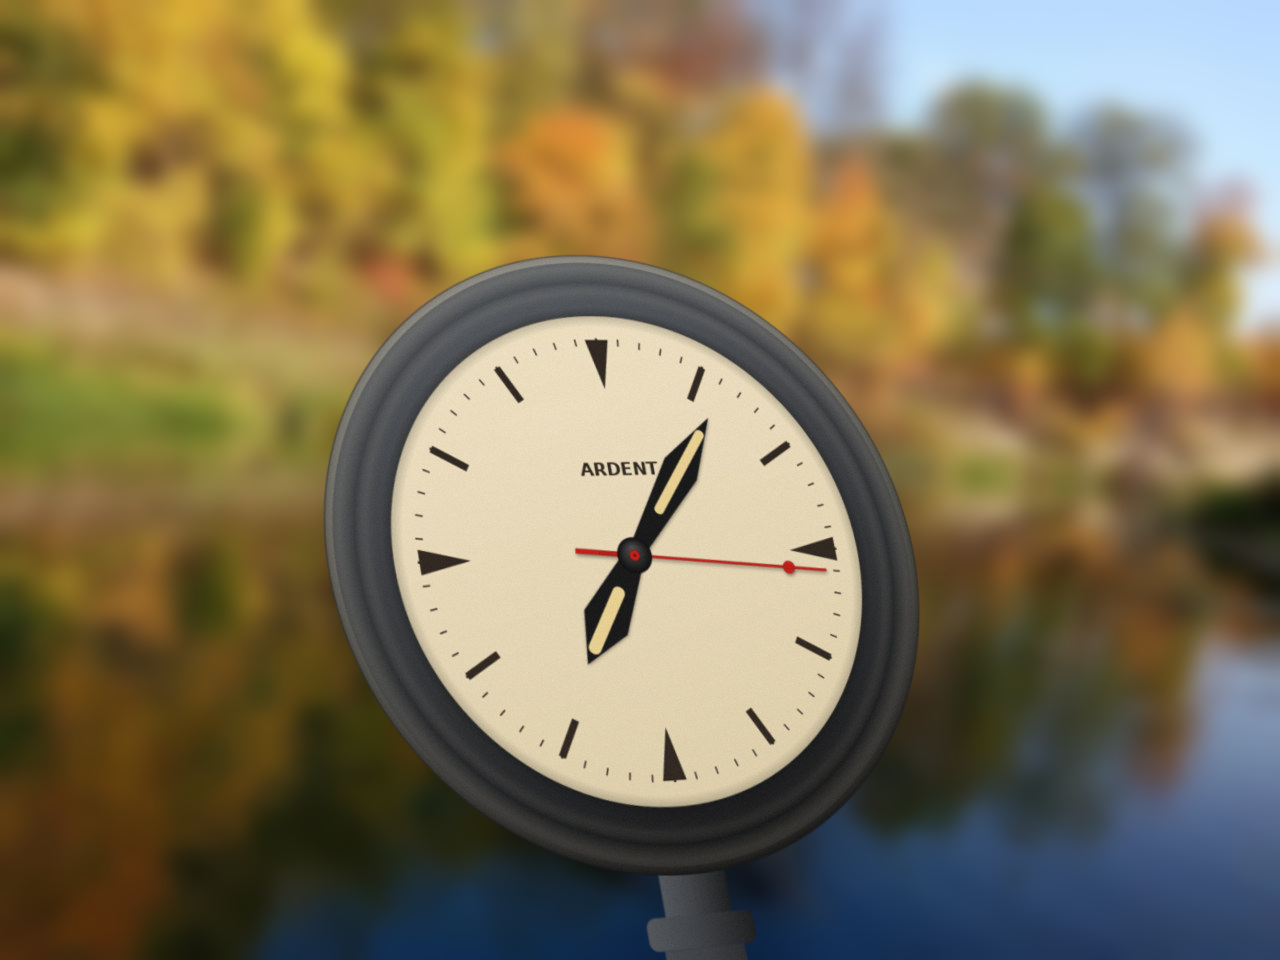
7:06:16
